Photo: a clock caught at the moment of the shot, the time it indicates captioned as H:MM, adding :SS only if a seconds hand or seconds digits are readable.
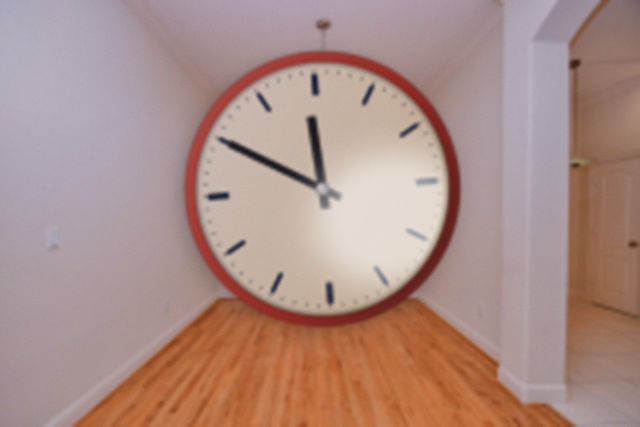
11:50
